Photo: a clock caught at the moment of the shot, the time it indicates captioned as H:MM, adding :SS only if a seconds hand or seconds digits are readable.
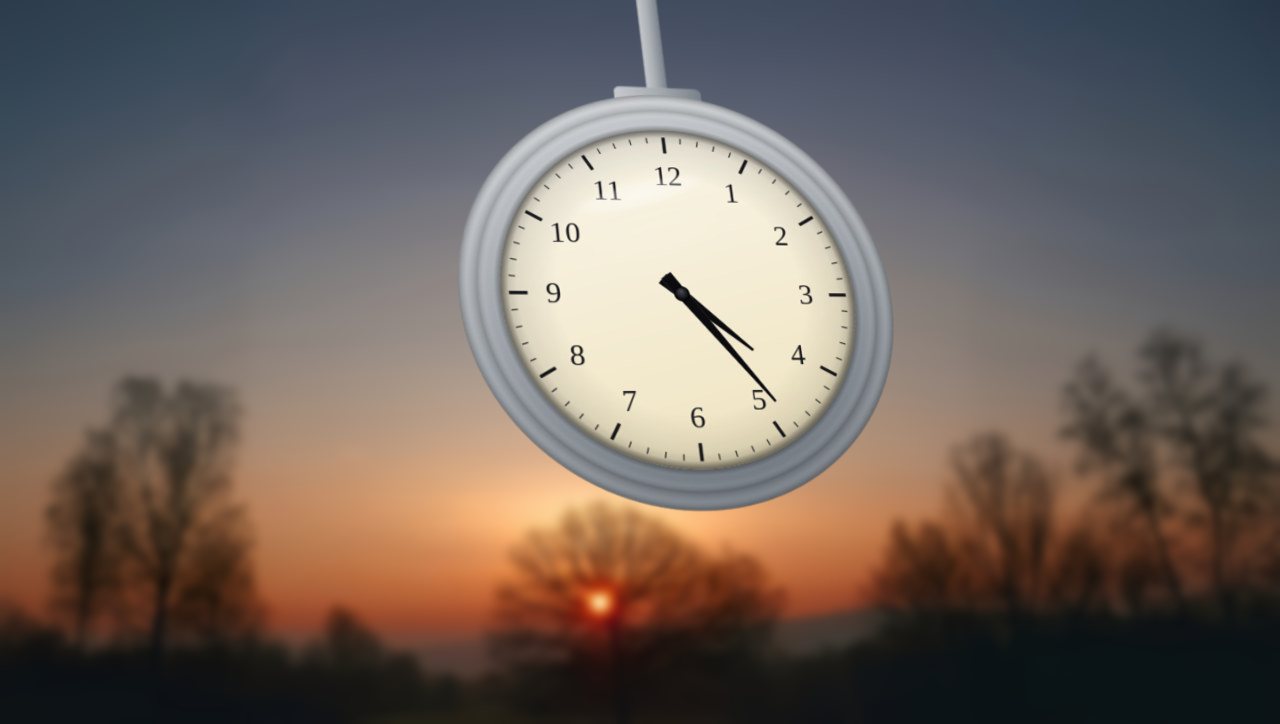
4:24
